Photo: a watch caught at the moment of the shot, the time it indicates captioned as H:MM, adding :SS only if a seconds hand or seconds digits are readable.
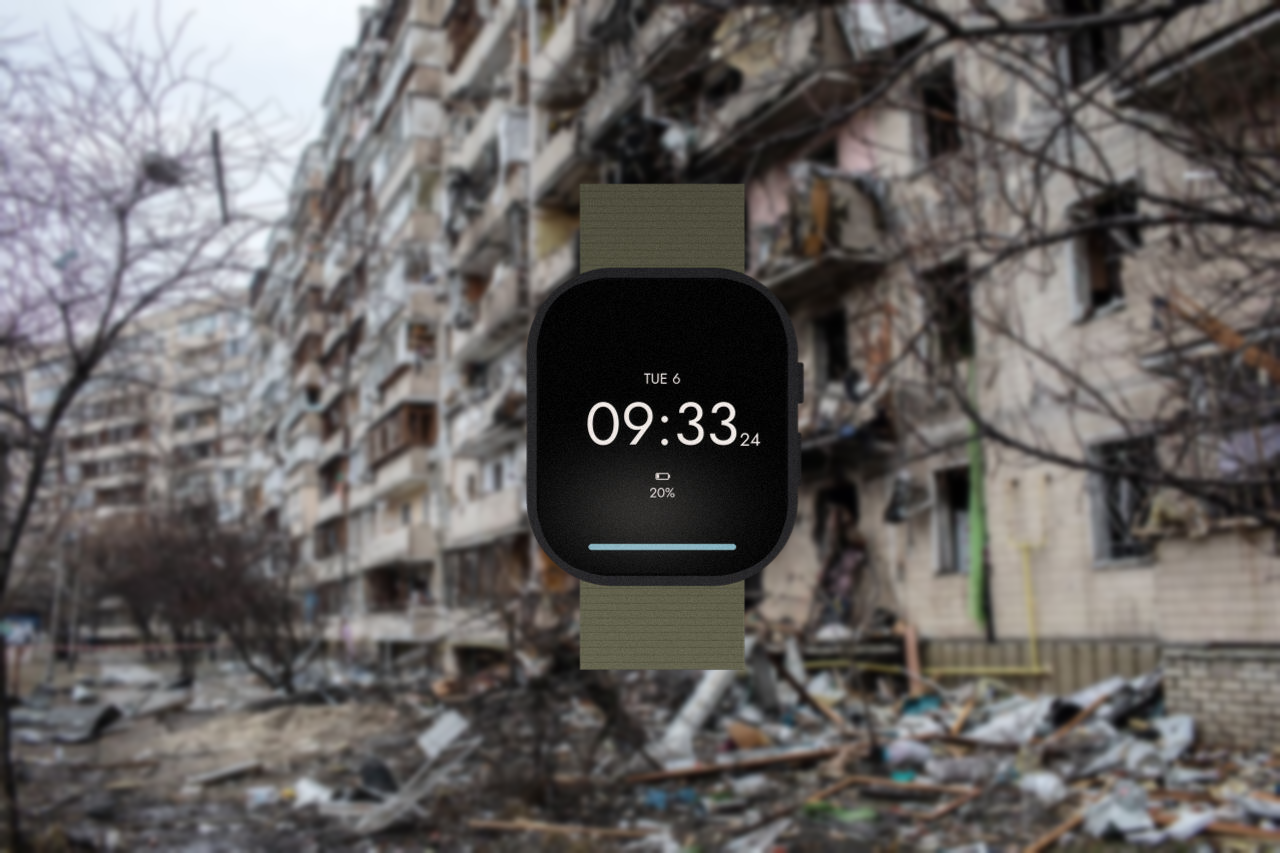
9:33:24
